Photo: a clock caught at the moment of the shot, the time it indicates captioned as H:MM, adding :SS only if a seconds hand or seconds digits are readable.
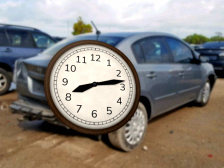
8:13
